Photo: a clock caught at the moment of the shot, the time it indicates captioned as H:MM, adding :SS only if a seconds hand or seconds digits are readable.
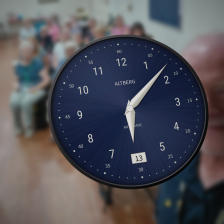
6:08
